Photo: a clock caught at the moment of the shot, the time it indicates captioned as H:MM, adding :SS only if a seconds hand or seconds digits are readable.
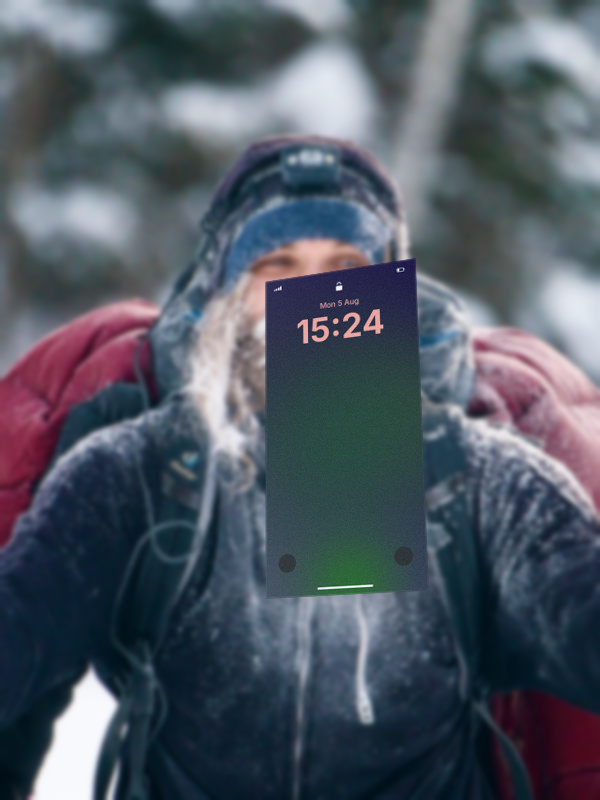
15:24
